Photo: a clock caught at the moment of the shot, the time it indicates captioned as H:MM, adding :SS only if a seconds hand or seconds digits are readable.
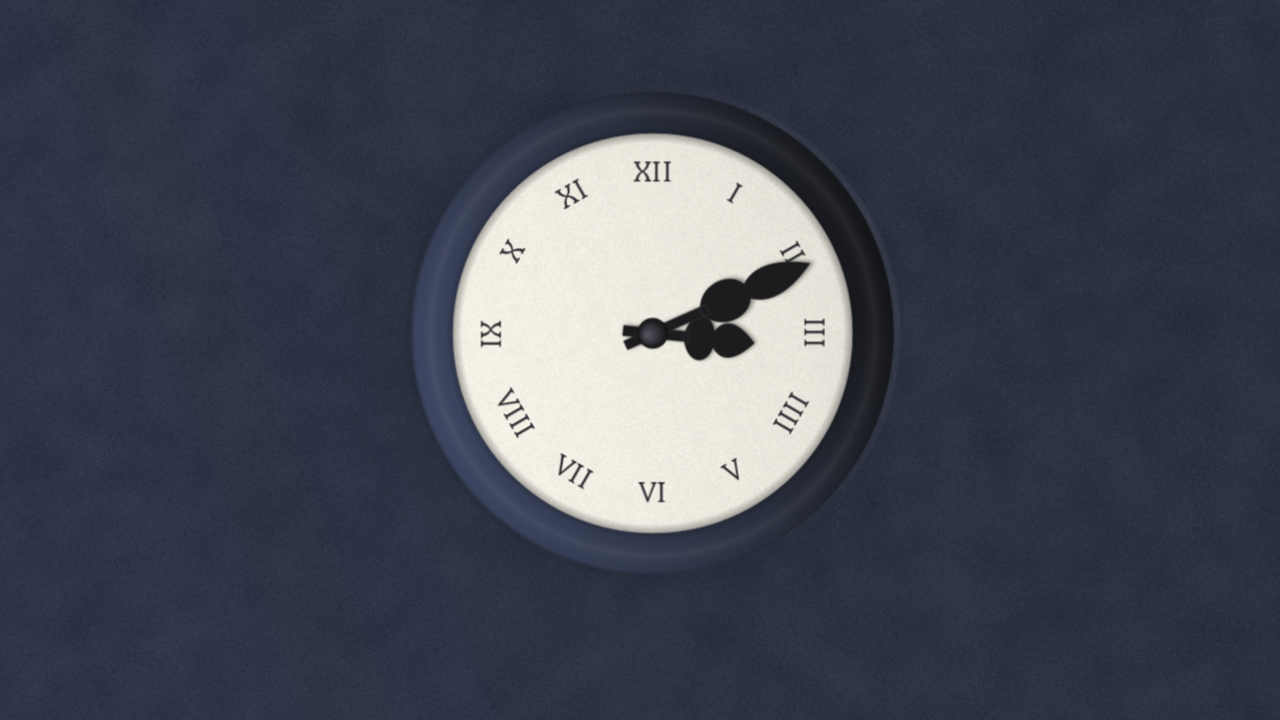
3:11
